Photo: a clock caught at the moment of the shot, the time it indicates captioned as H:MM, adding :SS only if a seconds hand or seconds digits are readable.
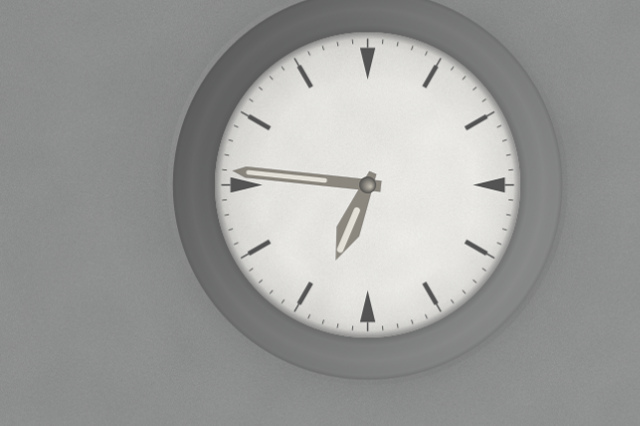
6:46
